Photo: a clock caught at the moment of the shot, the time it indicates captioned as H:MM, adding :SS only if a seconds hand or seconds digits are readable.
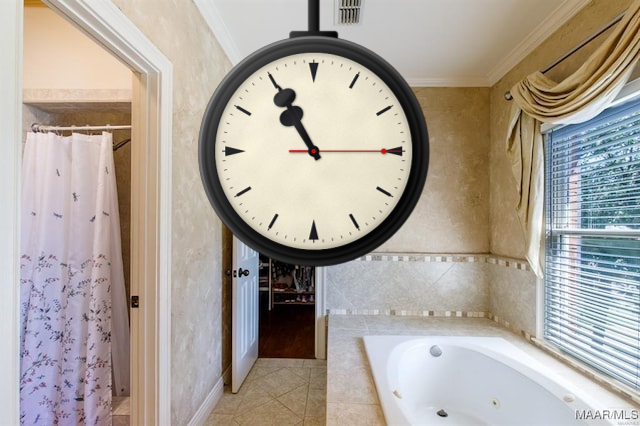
10:55:15
